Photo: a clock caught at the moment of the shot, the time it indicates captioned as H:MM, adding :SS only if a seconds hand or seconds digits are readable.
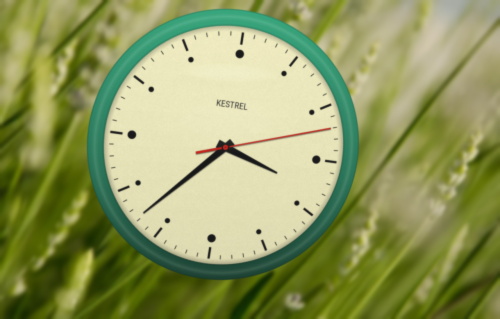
3:37:12
